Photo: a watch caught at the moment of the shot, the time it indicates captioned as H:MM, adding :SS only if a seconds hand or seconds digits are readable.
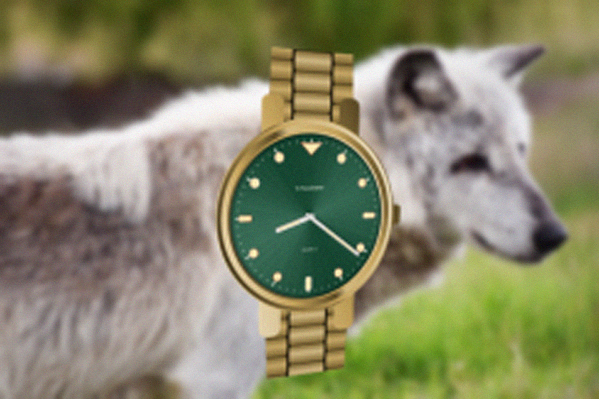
8:21
